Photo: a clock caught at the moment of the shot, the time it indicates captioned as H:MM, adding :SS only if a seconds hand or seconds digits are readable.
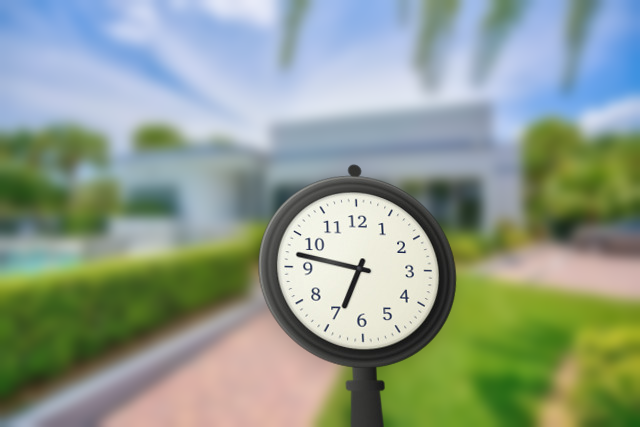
6:47
